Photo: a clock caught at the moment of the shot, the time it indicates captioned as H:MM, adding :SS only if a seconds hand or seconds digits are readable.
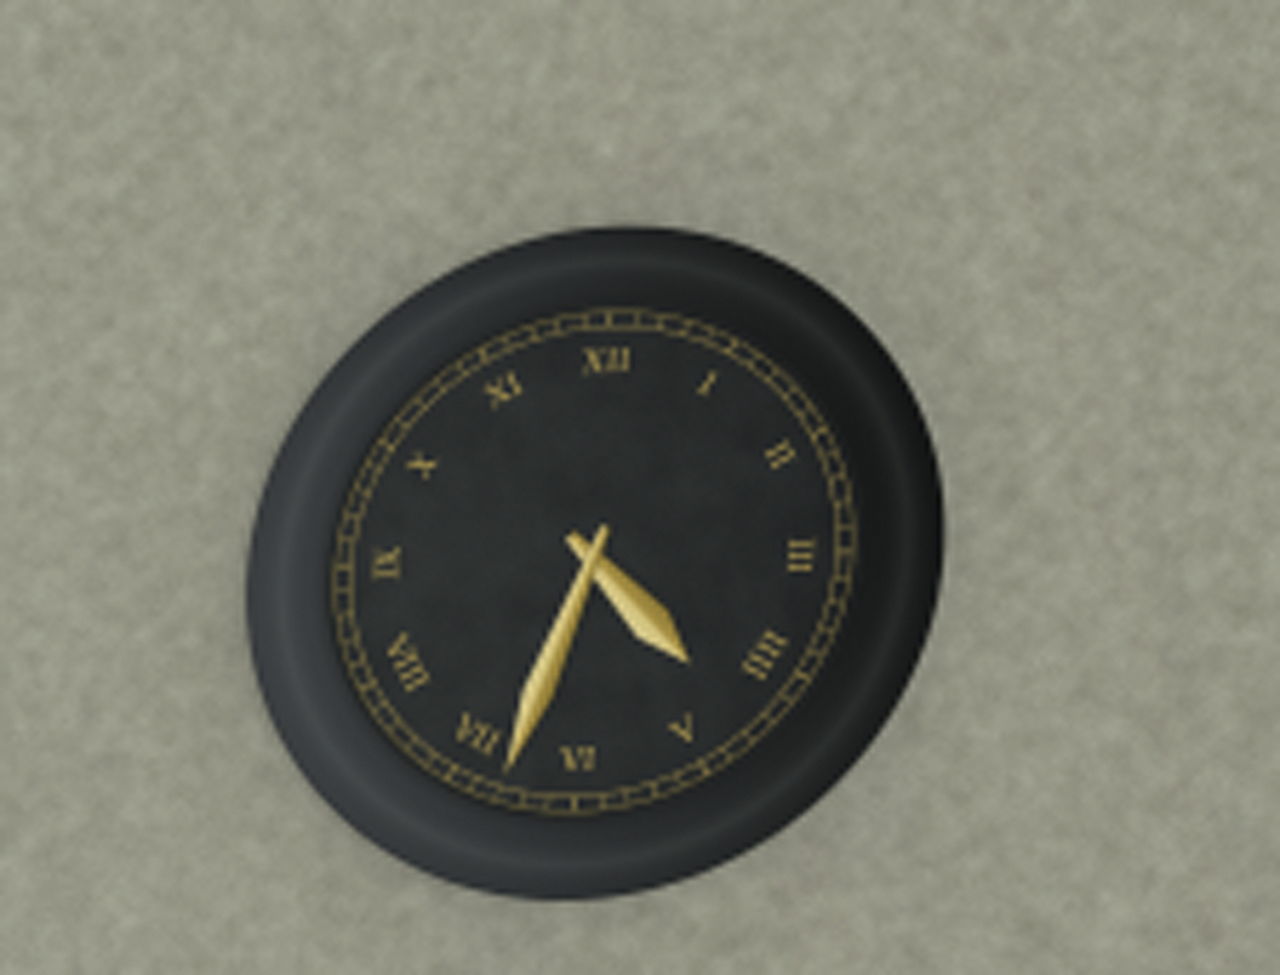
4:33
